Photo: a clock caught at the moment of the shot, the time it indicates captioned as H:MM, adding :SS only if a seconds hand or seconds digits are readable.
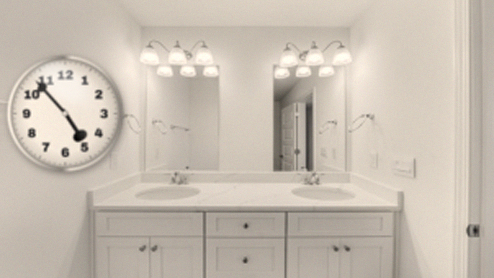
4:53
